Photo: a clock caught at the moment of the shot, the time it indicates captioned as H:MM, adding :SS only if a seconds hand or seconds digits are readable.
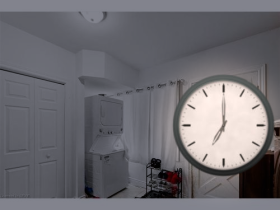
7:00
